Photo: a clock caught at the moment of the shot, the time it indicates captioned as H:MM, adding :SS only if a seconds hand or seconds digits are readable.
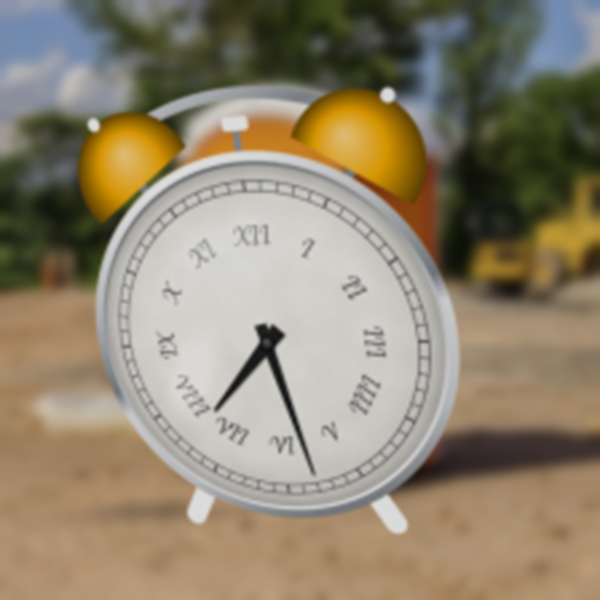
7:28
